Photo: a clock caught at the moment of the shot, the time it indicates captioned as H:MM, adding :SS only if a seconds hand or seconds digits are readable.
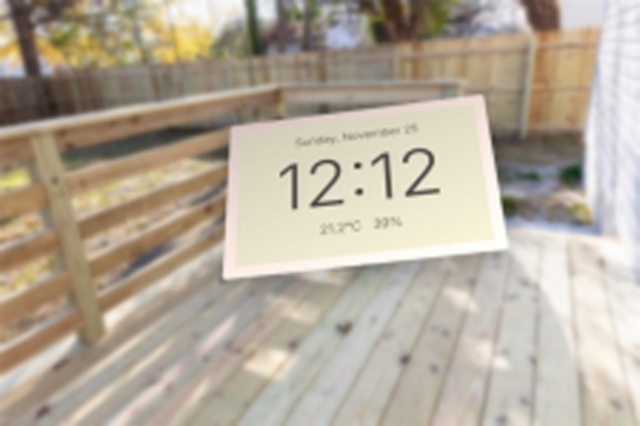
12:12
